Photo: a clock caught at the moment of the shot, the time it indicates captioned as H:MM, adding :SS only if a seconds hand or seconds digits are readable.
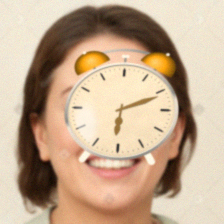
6:11
